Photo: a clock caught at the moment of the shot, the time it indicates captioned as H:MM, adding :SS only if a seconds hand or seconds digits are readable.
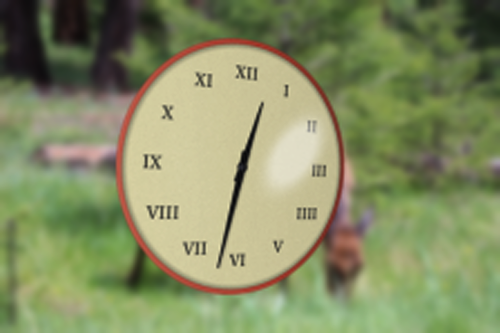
12:32
